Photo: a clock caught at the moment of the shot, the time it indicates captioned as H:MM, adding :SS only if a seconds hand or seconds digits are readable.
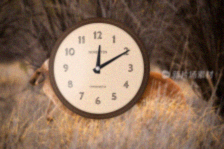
12:10
